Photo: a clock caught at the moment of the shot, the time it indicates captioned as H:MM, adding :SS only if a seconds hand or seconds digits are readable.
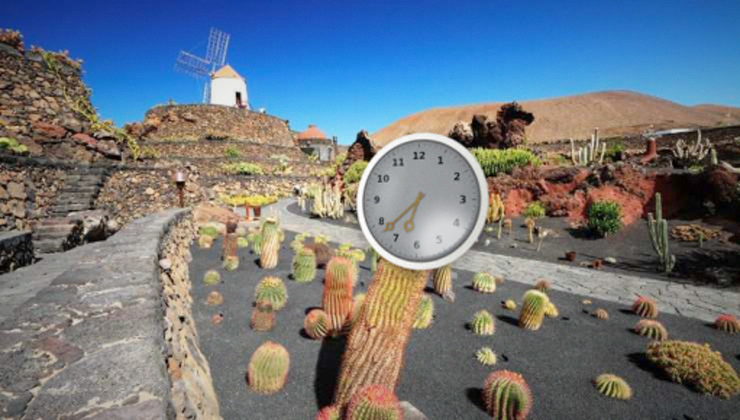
6:38
